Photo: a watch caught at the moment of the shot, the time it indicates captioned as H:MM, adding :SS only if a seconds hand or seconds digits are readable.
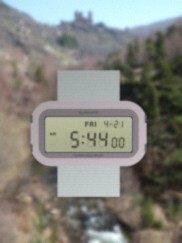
5:44:00
